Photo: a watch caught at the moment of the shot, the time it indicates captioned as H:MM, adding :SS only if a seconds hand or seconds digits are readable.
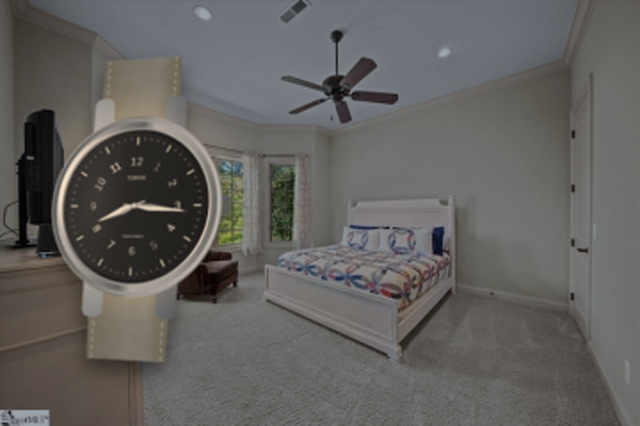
8:16
